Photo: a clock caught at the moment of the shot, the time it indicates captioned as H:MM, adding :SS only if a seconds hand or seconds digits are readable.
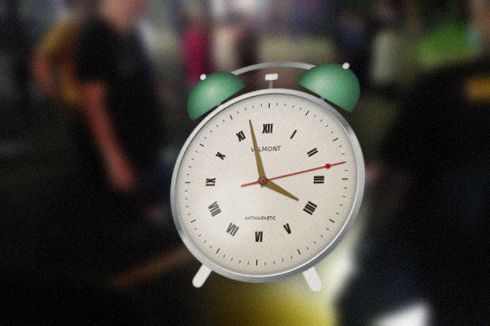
3:57:13
